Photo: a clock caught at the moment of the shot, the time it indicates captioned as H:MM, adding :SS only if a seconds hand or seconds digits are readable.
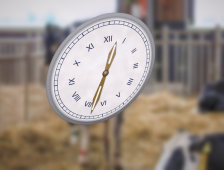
12:33
